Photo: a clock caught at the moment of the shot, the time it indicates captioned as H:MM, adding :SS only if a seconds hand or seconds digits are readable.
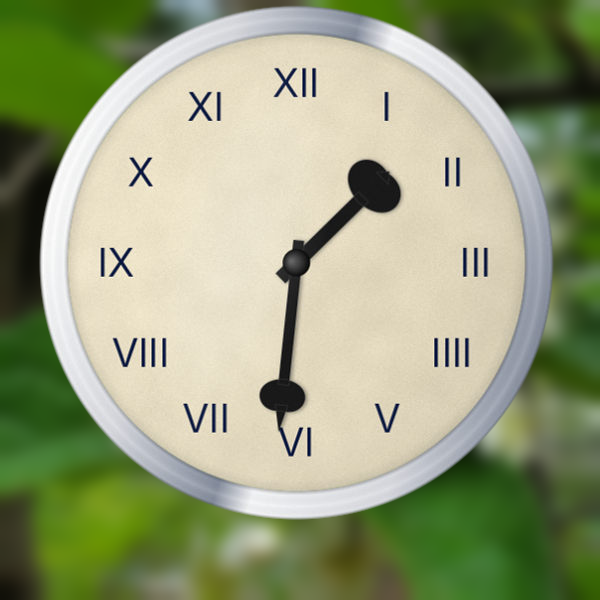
1:31
